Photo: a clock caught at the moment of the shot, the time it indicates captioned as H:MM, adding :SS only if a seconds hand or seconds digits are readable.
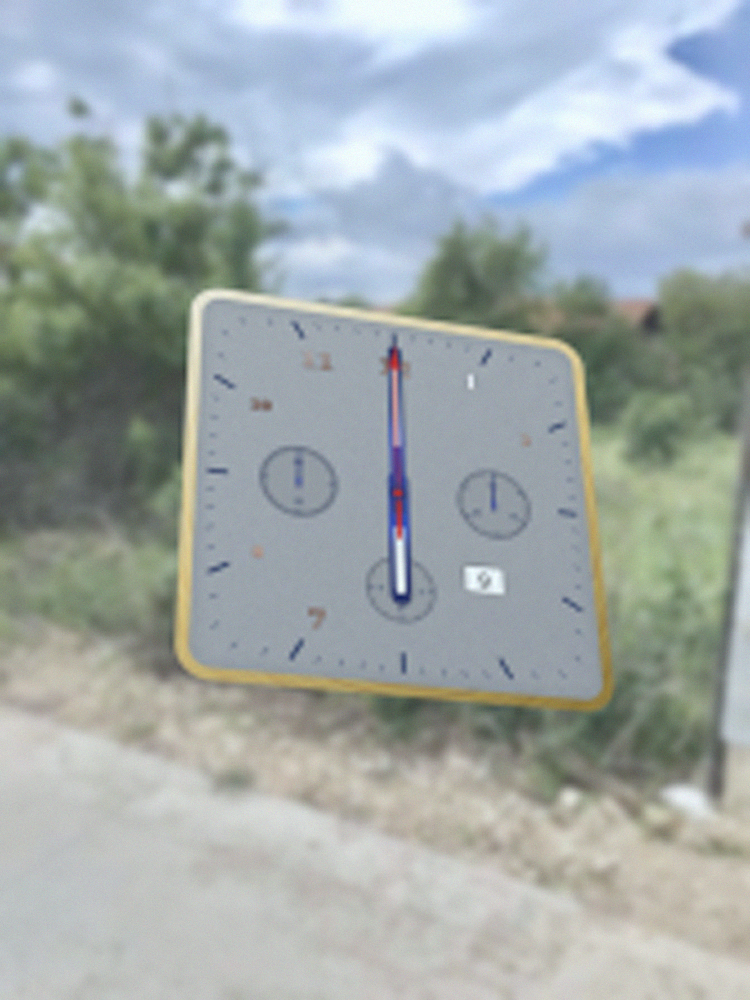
6:00
